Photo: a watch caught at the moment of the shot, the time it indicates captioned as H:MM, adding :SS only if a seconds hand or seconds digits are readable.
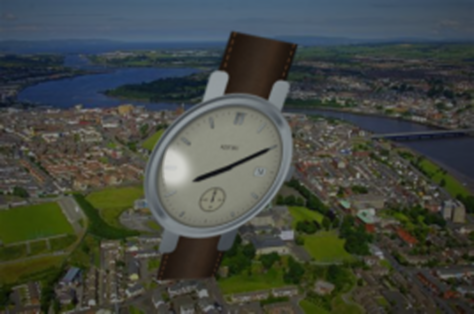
8:10
